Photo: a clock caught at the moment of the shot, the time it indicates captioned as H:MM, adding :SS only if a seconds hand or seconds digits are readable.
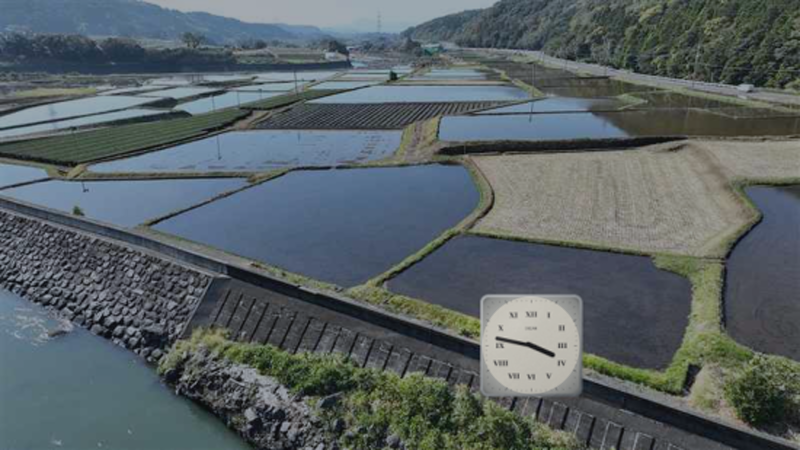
3:47
